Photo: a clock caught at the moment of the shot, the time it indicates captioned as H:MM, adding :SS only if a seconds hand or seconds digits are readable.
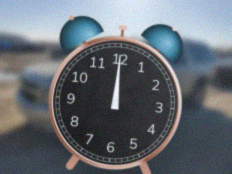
12:00
